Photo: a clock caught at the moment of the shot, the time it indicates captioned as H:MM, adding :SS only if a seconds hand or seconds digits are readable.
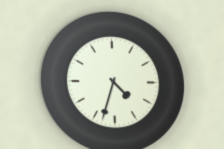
4:33
